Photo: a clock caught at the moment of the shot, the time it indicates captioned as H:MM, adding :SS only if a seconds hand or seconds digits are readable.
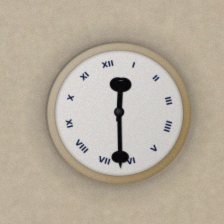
12:32
